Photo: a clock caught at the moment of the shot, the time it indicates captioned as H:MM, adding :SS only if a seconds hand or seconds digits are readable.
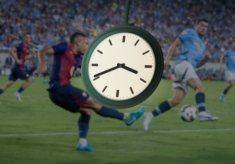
3:41
